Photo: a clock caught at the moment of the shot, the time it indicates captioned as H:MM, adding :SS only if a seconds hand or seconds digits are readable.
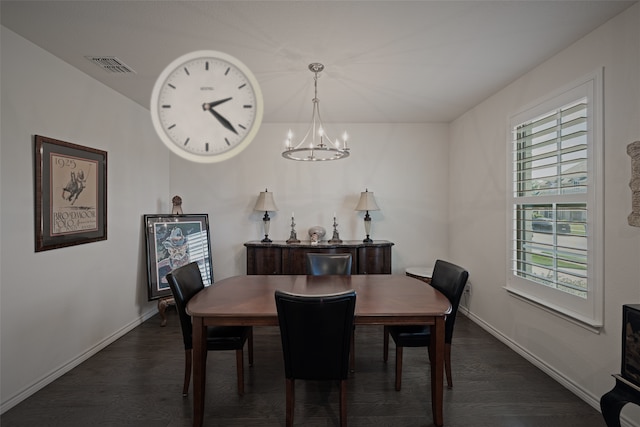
2:22
